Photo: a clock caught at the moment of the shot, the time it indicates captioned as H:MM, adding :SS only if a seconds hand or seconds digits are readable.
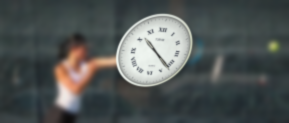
10:22
